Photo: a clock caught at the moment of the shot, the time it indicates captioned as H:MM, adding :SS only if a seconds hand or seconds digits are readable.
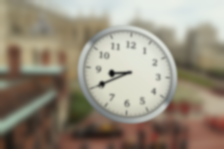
8:40
